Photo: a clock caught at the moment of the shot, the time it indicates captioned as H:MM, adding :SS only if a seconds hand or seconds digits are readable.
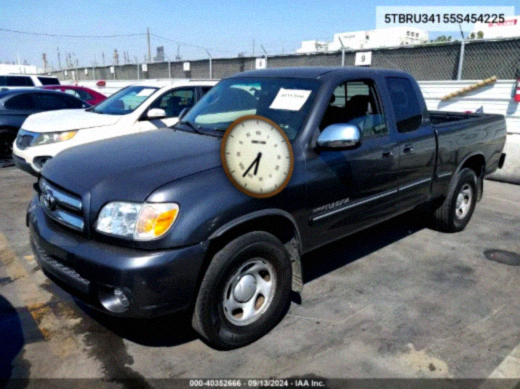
6:37
